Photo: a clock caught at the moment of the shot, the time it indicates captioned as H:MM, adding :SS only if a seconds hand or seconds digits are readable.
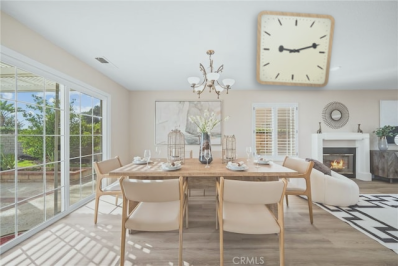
9:12
